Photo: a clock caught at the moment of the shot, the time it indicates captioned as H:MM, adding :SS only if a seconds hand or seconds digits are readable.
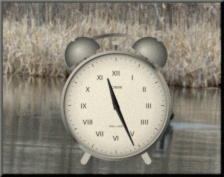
11:26
